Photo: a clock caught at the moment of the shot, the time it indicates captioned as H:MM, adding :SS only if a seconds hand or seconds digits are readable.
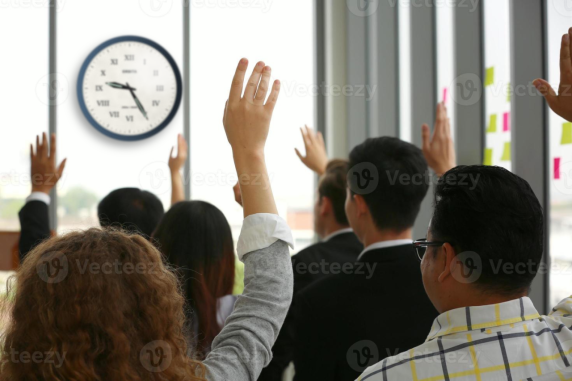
9:25
